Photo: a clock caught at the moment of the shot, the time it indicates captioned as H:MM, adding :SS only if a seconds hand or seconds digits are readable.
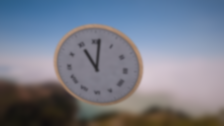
11:01
